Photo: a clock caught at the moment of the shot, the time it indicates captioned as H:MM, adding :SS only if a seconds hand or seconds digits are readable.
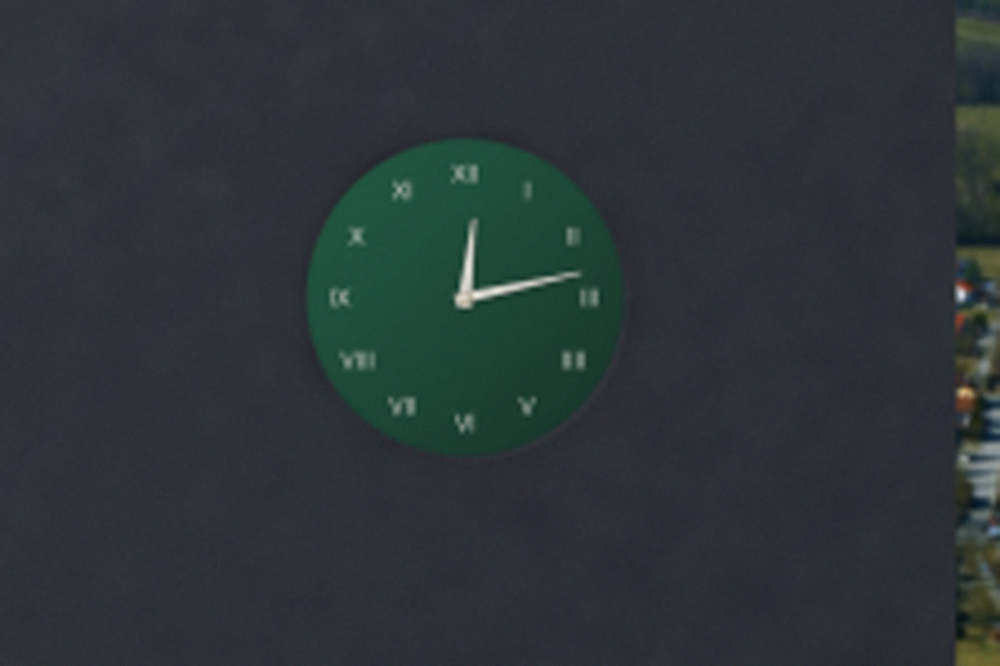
12:13
